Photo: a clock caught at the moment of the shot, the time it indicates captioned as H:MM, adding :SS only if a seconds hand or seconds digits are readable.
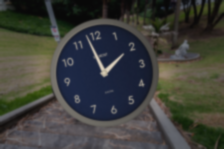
1:58
